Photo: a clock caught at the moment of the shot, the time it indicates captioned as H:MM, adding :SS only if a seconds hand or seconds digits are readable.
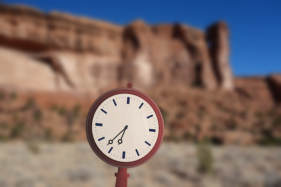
6:37
